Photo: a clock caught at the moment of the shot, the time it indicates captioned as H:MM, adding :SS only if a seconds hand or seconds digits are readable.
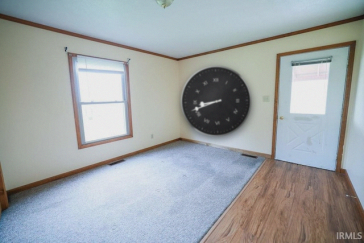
8:42
